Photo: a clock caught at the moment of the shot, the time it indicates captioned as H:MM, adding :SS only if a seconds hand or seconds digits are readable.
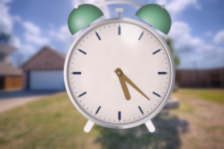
5:22
